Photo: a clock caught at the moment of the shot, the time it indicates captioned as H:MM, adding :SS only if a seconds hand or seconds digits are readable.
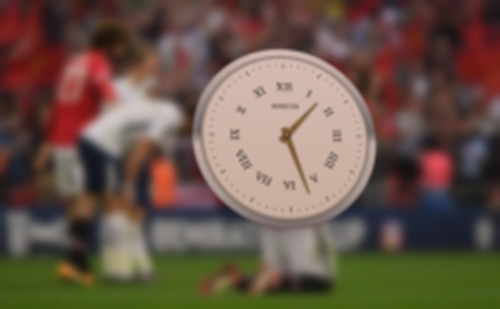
1:27
